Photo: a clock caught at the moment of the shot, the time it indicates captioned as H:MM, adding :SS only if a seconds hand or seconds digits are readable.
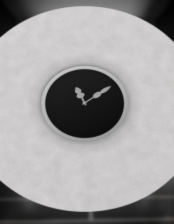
11:09
